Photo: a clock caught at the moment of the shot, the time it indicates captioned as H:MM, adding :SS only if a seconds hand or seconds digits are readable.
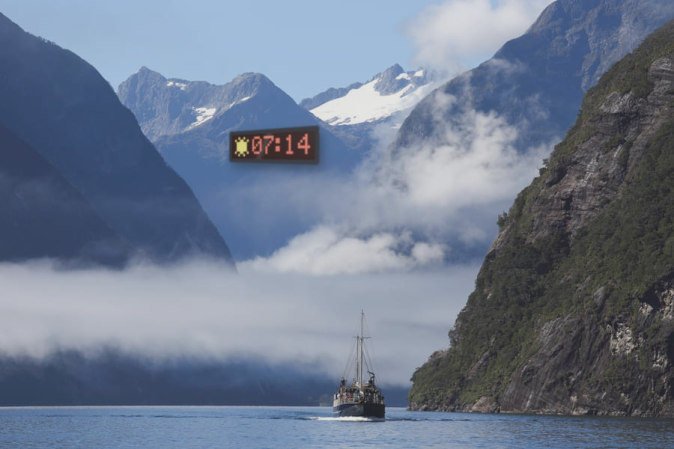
7:14
